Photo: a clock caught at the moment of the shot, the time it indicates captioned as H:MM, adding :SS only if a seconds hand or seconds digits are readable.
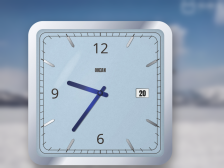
9:36
